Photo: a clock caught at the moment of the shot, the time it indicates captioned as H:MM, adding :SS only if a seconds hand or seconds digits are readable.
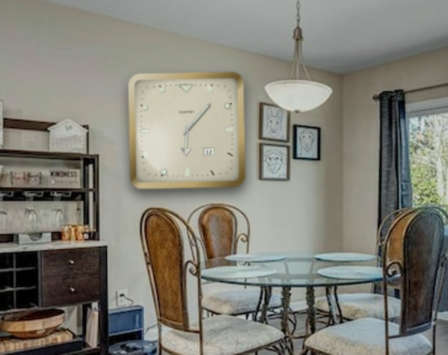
6:07
